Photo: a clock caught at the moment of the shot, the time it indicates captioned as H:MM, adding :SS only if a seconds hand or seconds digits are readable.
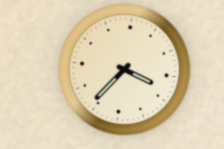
3:36
